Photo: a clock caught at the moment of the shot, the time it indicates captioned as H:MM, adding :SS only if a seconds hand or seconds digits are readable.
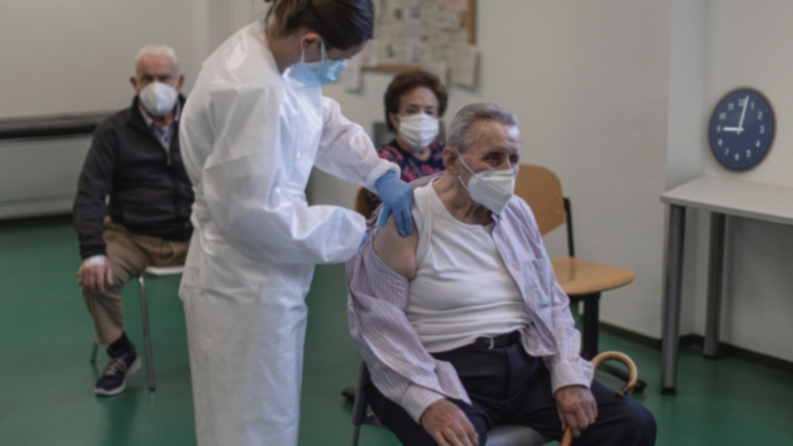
9:02
